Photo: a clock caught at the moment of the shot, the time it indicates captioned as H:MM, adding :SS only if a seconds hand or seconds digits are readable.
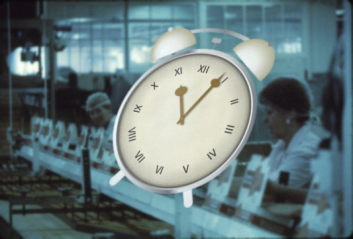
11:04
